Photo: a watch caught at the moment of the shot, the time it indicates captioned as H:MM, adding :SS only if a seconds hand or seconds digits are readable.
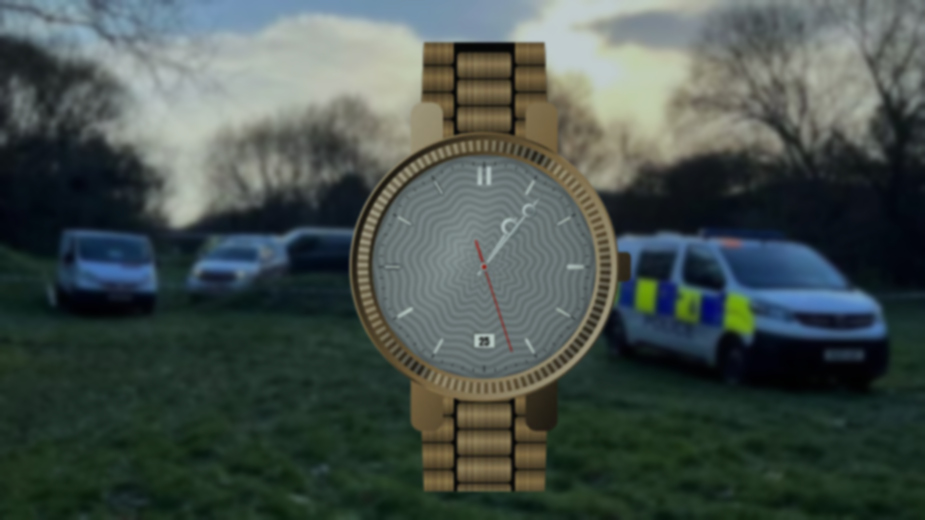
1:06:27
